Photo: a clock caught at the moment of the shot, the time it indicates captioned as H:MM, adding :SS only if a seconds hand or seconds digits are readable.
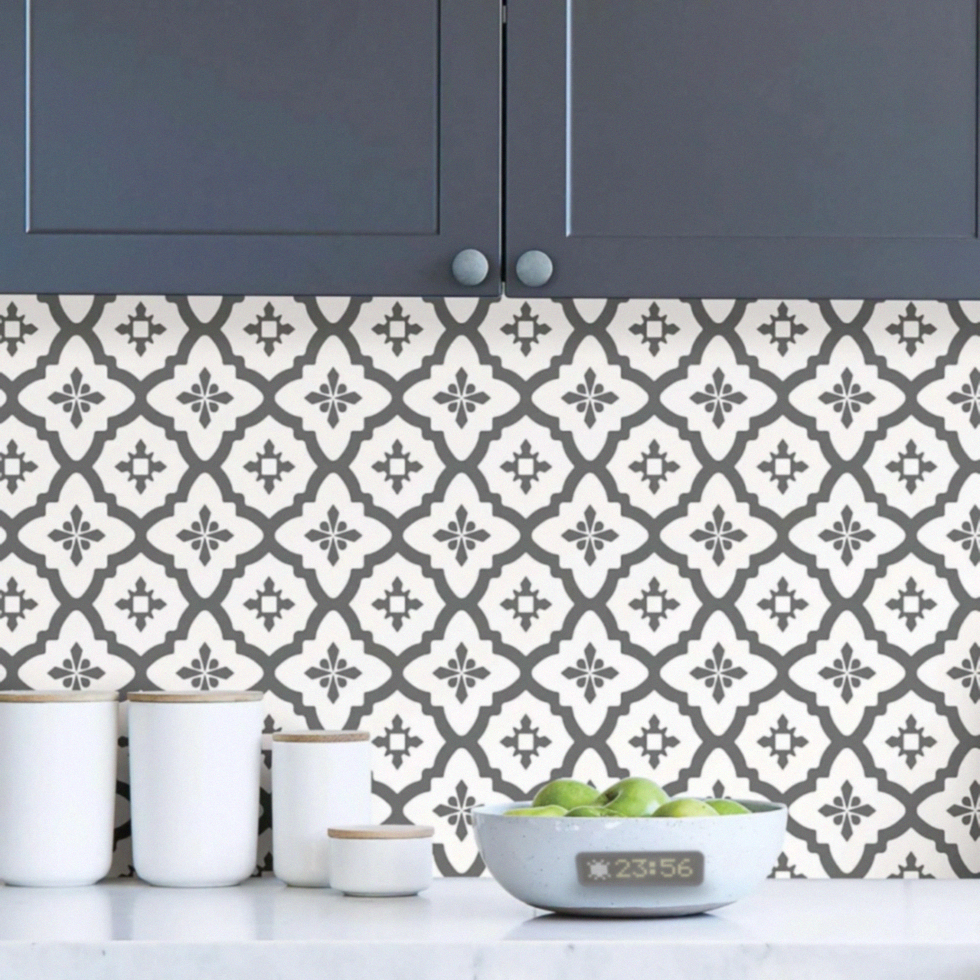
23:56
